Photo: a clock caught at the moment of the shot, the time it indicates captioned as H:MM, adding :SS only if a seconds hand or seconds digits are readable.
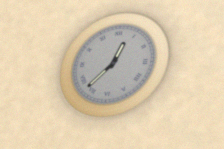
12:37
